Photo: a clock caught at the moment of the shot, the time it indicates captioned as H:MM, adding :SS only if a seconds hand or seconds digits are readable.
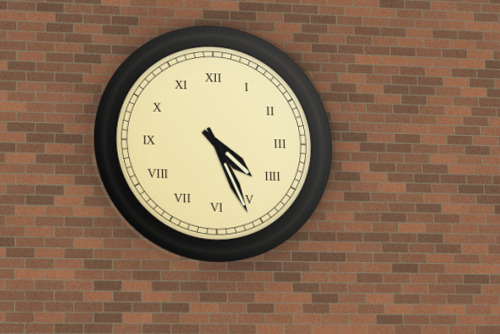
4:26
